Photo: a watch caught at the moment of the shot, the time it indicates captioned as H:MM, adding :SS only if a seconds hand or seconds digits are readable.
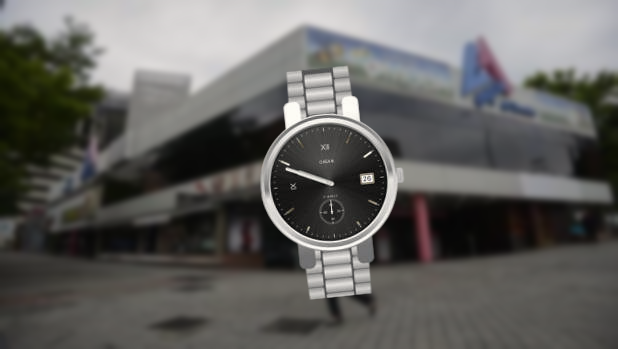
9:49
